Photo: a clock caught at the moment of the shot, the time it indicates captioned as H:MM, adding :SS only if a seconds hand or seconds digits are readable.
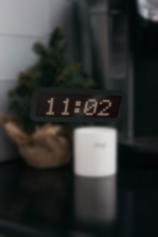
11:02
